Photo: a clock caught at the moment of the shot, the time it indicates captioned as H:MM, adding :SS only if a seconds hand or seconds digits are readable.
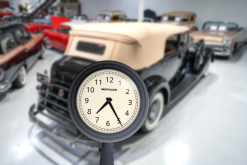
7:25
